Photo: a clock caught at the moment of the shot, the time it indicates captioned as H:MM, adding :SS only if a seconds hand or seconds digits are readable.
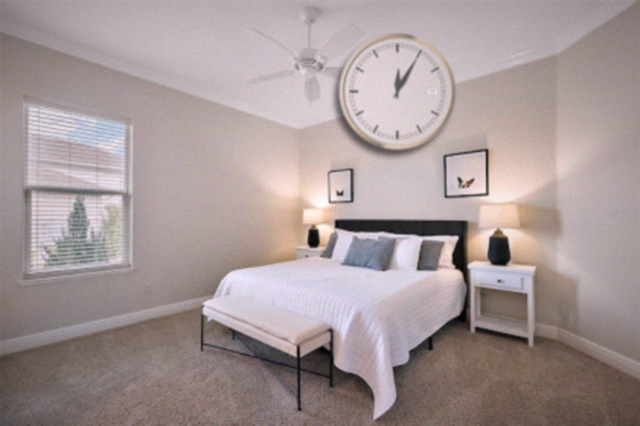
12:05
